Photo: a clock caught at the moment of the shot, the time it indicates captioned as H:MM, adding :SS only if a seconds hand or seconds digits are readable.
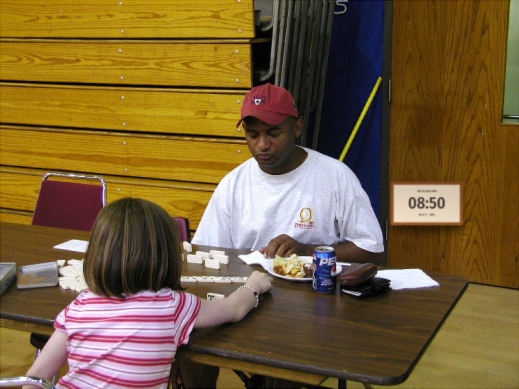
8:50
